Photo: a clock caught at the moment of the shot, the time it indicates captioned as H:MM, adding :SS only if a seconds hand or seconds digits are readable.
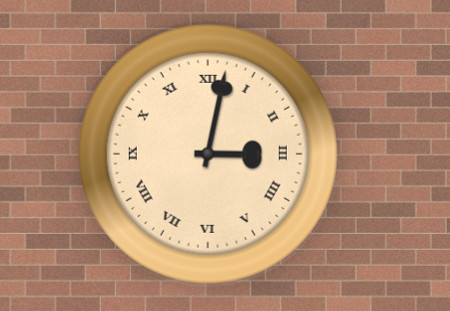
3:02
